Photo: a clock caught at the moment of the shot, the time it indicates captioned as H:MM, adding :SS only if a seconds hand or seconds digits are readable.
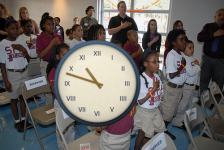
10:48
